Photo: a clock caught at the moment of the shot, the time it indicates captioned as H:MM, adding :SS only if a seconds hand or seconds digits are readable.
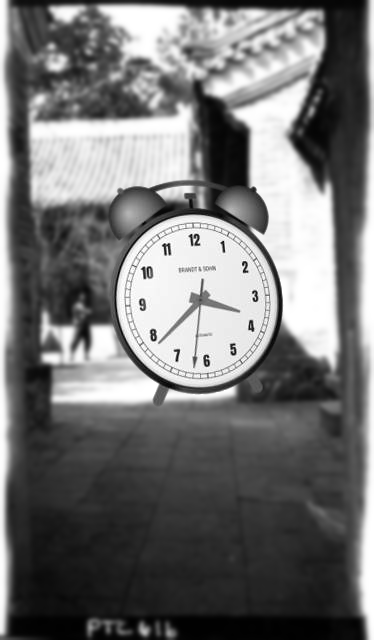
3:38:32
